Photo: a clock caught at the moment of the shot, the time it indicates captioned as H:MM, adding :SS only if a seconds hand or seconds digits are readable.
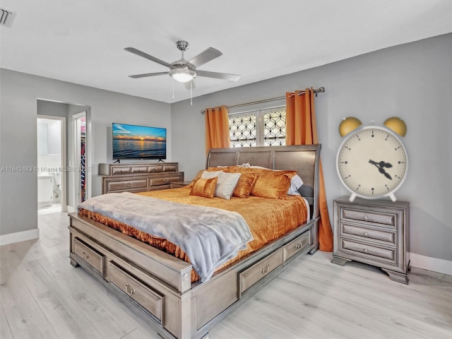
3:22
